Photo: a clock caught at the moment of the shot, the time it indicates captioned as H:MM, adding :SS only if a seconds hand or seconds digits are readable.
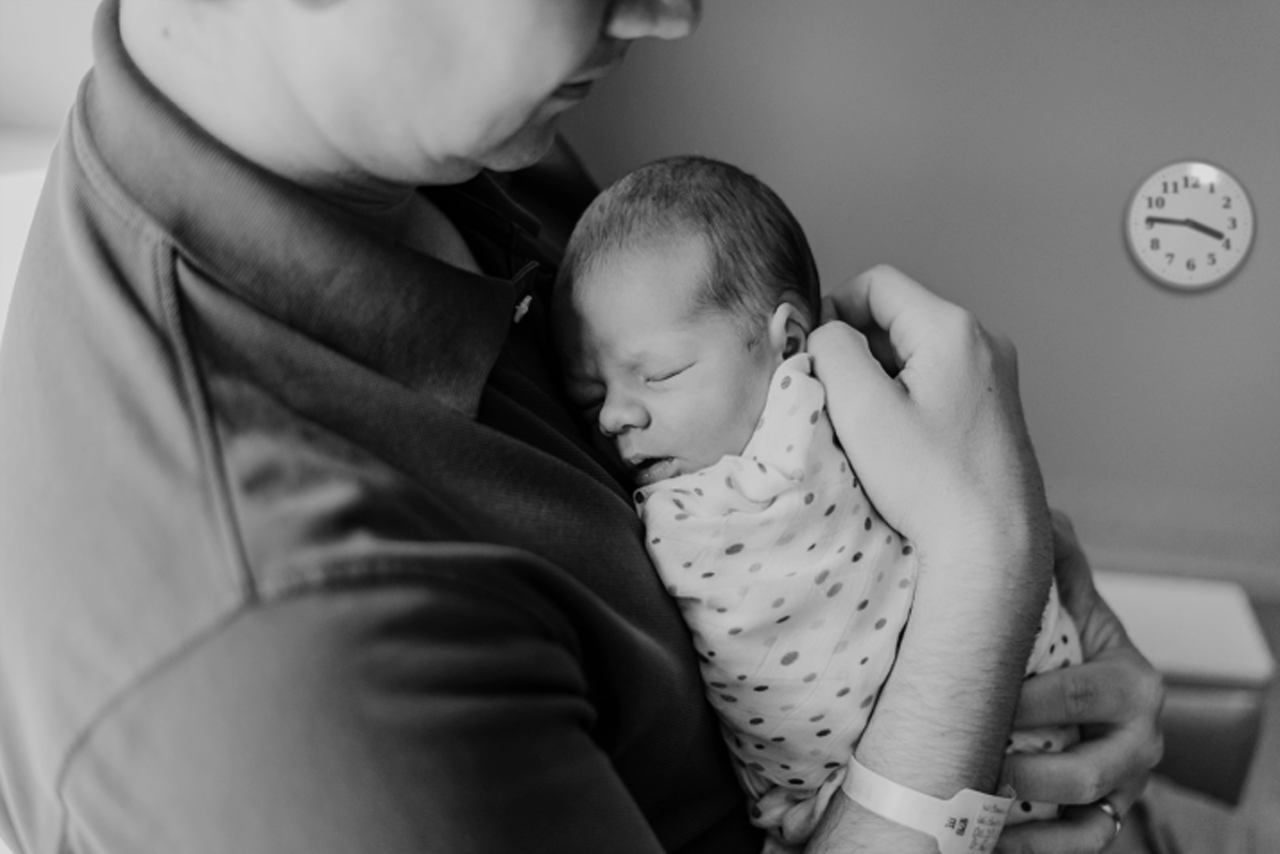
3:46
